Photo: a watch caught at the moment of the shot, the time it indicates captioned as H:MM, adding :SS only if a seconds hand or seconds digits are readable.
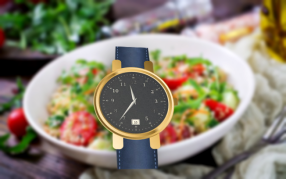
11:36
